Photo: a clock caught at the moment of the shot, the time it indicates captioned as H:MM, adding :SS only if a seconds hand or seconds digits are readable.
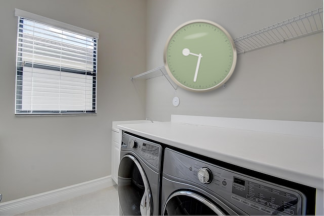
9:32
